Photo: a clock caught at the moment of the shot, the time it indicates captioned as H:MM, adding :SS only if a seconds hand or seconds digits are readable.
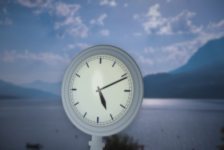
5:11
